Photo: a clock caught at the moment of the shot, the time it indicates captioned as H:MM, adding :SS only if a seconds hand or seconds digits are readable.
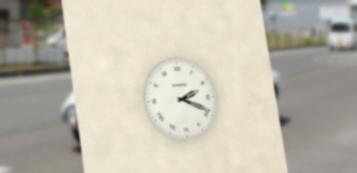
2:19
